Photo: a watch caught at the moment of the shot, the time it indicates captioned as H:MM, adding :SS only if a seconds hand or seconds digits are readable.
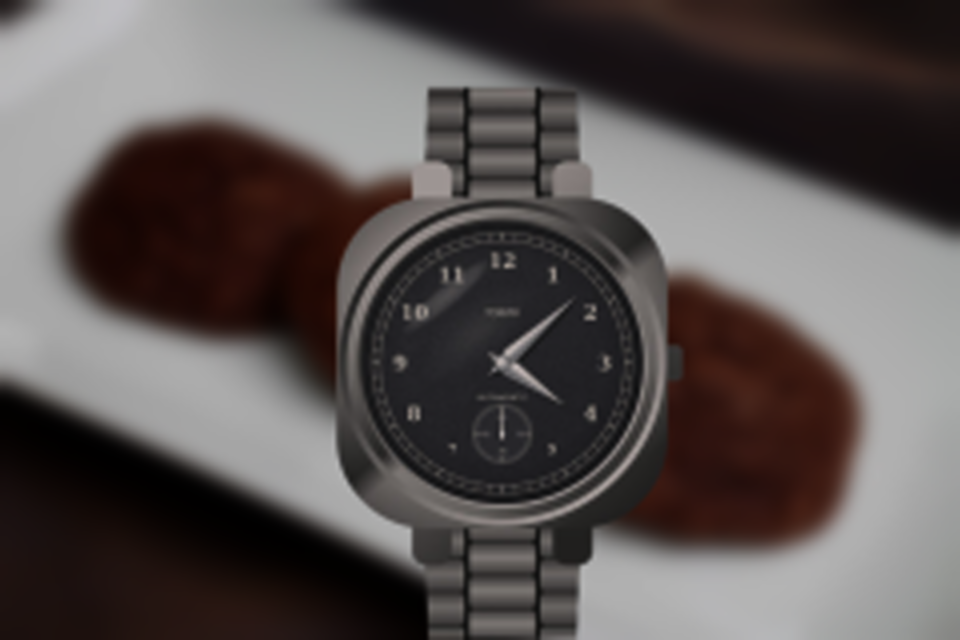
4:08
